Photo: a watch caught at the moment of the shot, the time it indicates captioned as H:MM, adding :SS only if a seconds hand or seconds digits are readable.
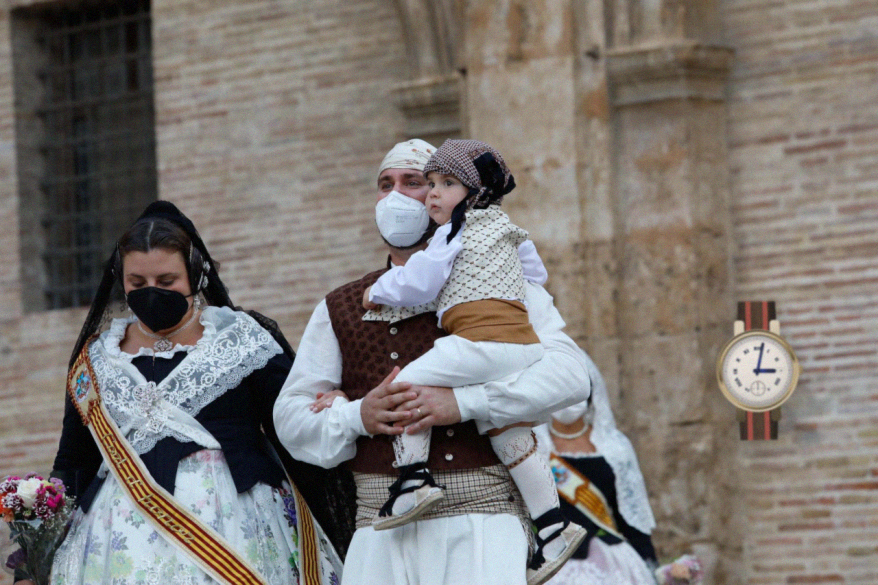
3:02
